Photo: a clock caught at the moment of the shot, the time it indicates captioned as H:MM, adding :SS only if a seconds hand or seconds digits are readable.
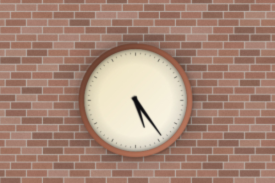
5:24
